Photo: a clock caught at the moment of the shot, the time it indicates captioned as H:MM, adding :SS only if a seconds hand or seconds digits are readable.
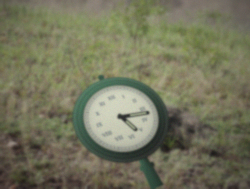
5:17
